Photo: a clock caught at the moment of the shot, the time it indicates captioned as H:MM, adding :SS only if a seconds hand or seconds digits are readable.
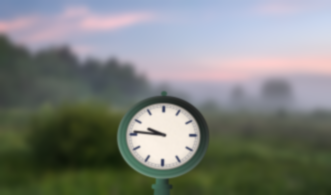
9:46
